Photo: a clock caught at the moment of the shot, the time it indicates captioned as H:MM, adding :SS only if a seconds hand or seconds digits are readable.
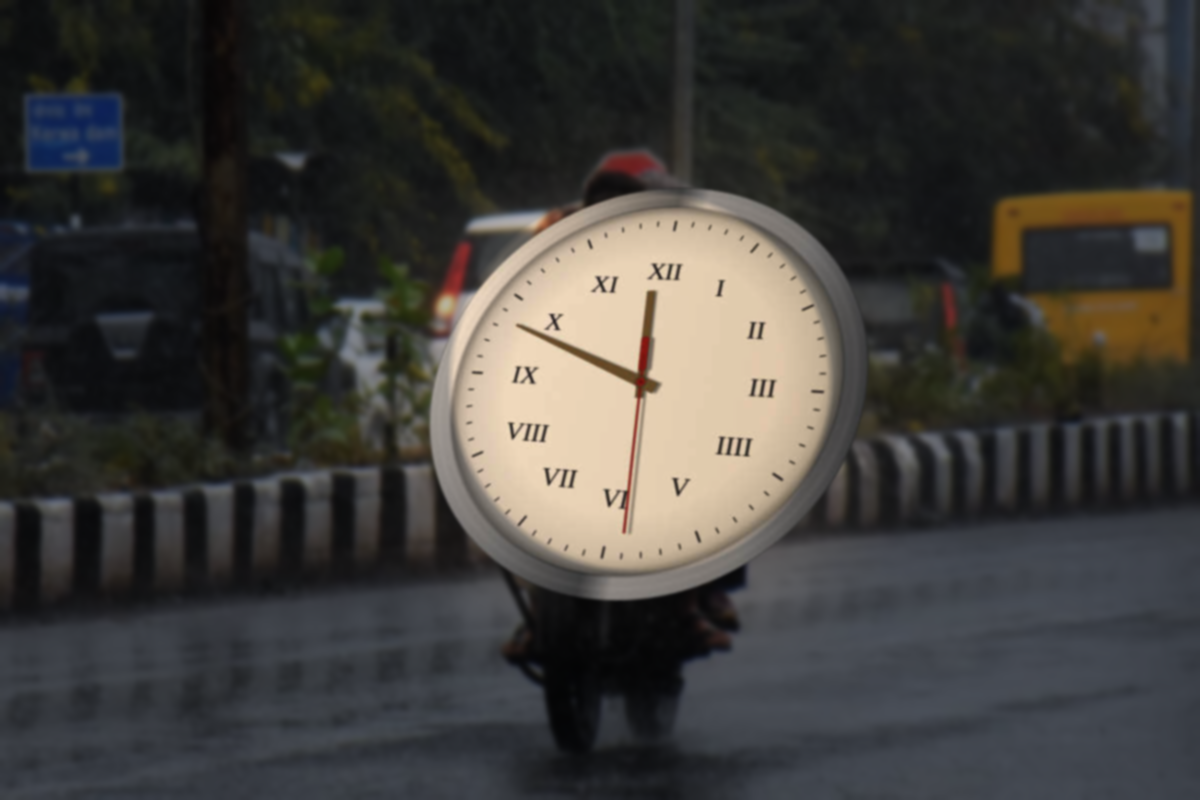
11:48:29
